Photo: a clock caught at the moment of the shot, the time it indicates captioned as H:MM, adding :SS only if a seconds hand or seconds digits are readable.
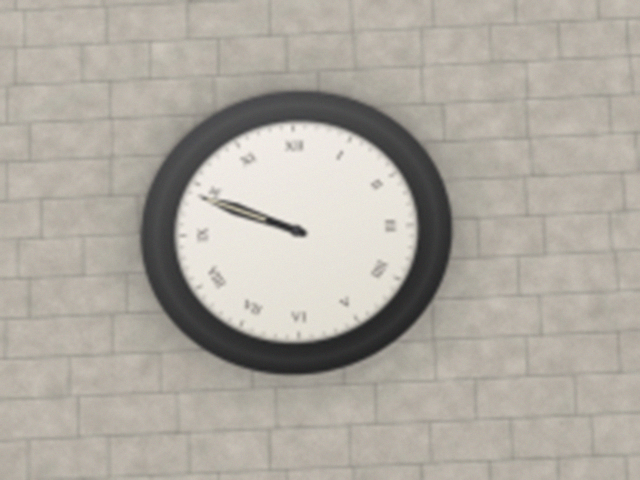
9:49
